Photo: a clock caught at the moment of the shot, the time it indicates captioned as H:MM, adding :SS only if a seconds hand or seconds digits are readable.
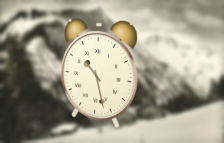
10:27
